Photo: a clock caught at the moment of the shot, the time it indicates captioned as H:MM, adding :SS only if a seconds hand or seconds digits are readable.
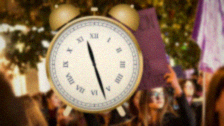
11:27
